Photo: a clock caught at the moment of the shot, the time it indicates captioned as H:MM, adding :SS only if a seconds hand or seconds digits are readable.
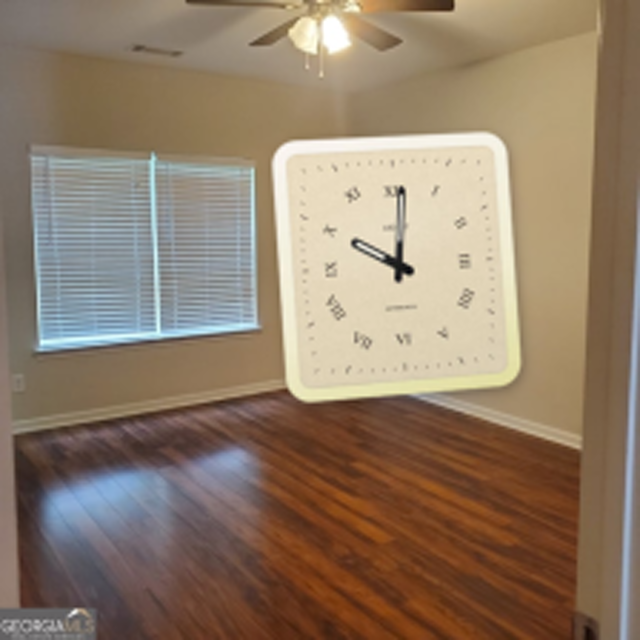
10:01
